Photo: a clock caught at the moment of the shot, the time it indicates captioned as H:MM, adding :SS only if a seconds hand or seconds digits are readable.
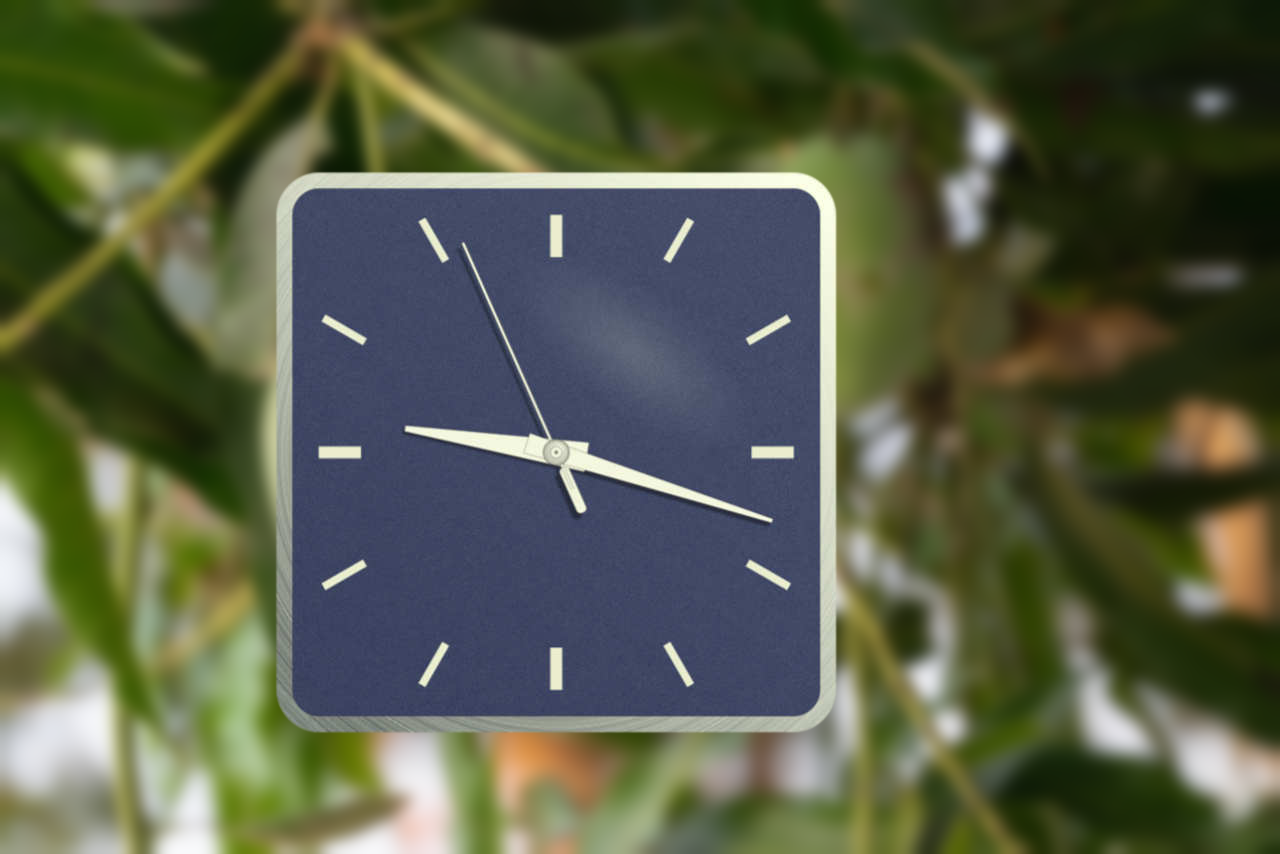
9:17:56
